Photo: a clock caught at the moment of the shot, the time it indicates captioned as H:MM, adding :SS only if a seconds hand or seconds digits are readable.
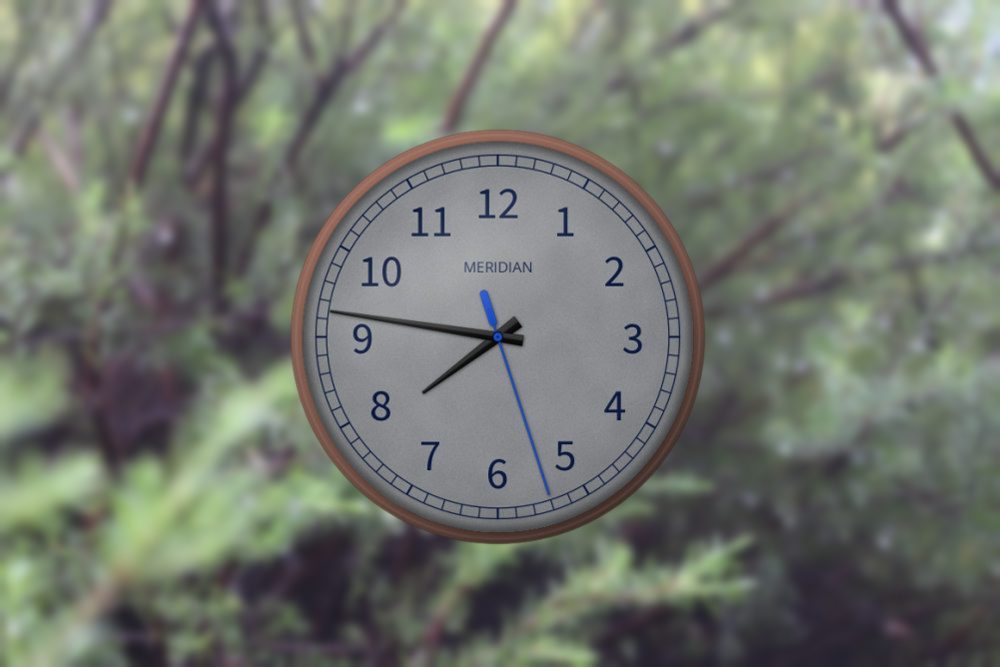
7:46:27
